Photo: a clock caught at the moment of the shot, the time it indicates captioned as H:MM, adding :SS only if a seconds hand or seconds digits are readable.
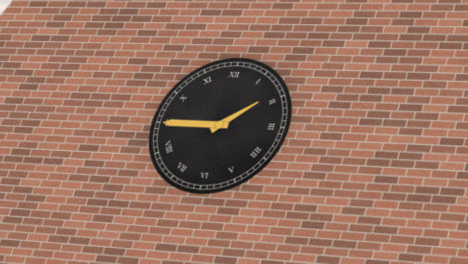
1:45
